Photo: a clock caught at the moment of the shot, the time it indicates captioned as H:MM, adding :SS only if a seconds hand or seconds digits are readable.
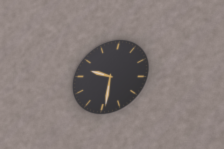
9:29
